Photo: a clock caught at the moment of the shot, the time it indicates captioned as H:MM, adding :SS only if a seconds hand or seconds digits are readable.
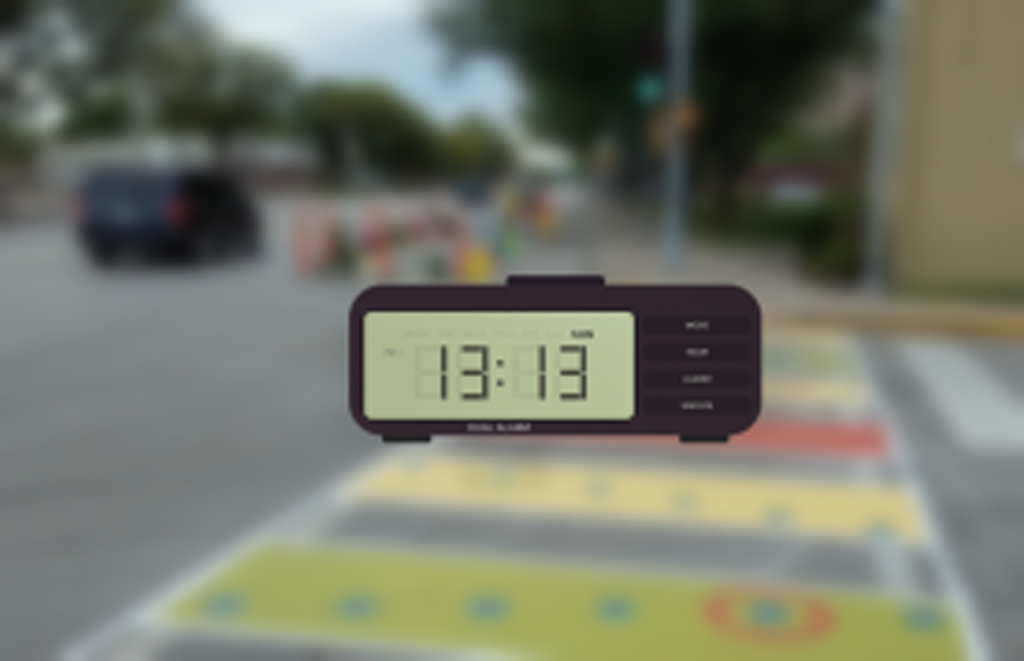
13:13
